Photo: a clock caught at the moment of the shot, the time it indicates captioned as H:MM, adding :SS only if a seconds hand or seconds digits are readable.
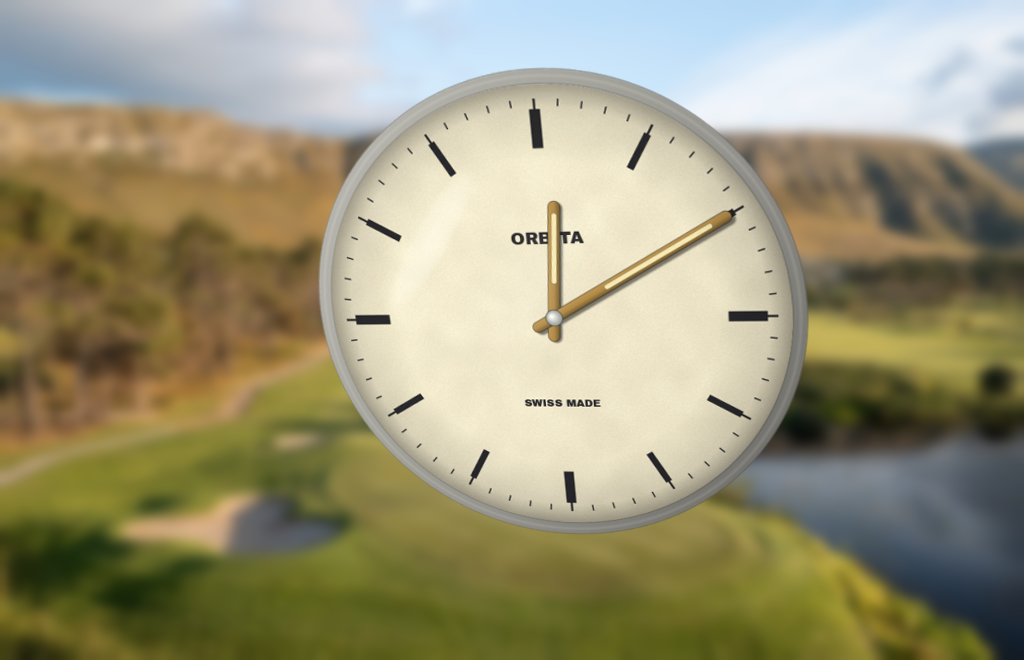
12:10
